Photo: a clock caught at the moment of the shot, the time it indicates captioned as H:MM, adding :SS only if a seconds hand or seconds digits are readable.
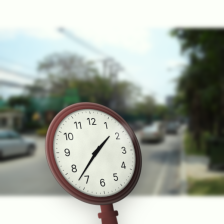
1:37
